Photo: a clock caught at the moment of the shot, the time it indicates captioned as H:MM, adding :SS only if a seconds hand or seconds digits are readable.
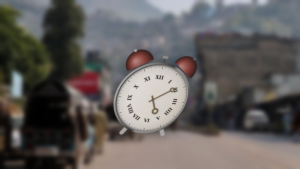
5:09
